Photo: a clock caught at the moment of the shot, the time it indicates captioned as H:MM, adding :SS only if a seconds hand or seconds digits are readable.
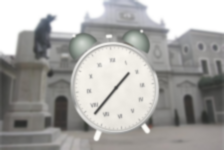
1:38
